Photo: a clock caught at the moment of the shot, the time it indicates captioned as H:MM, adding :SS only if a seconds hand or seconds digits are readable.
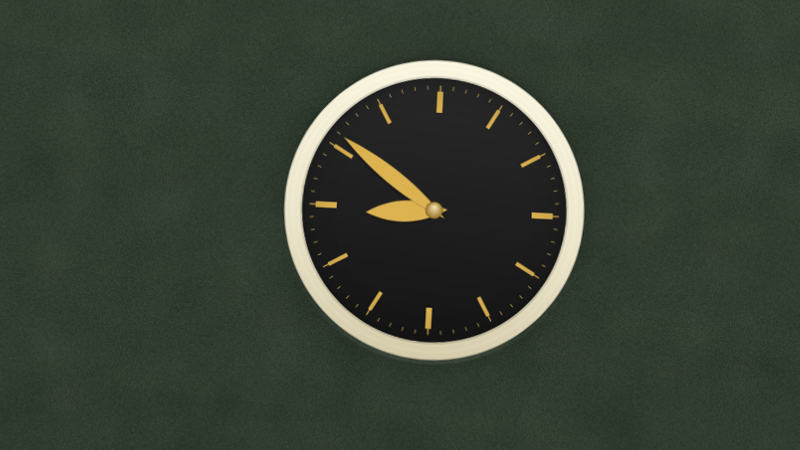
8:51
